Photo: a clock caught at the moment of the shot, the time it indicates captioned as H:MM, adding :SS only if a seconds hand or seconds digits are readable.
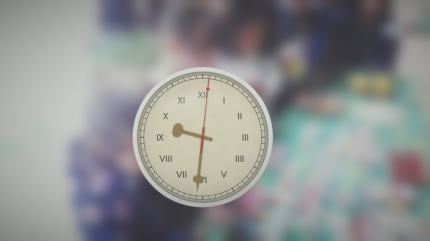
9:31:01
